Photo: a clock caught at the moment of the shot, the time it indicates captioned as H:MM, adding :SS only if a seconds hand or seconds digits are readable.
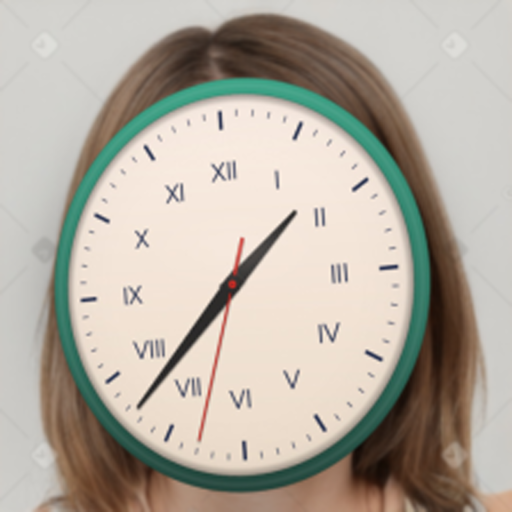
1:37:33
